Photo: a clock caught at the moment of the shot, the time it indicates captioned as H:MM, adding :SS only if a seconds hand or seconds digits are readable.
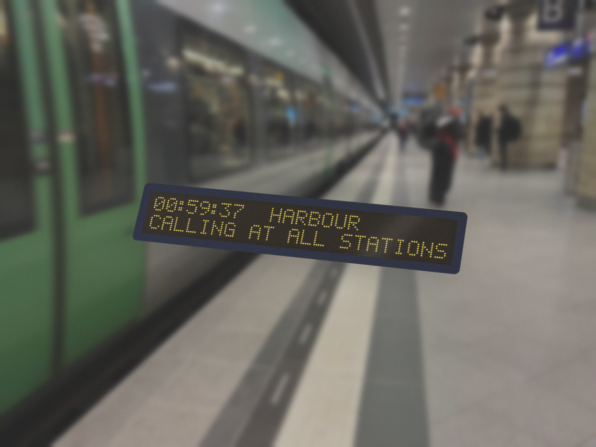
0:59:37
